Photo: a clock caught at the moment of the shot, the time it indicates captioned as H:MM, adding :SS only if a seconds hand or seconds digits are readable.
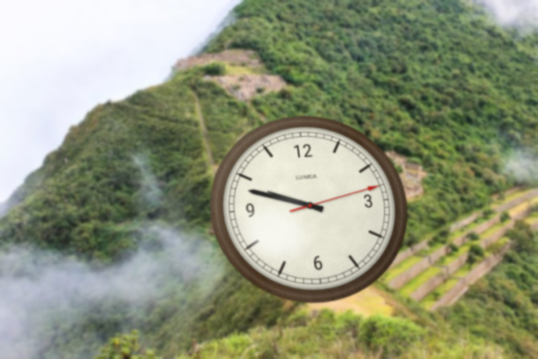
9:48:13
